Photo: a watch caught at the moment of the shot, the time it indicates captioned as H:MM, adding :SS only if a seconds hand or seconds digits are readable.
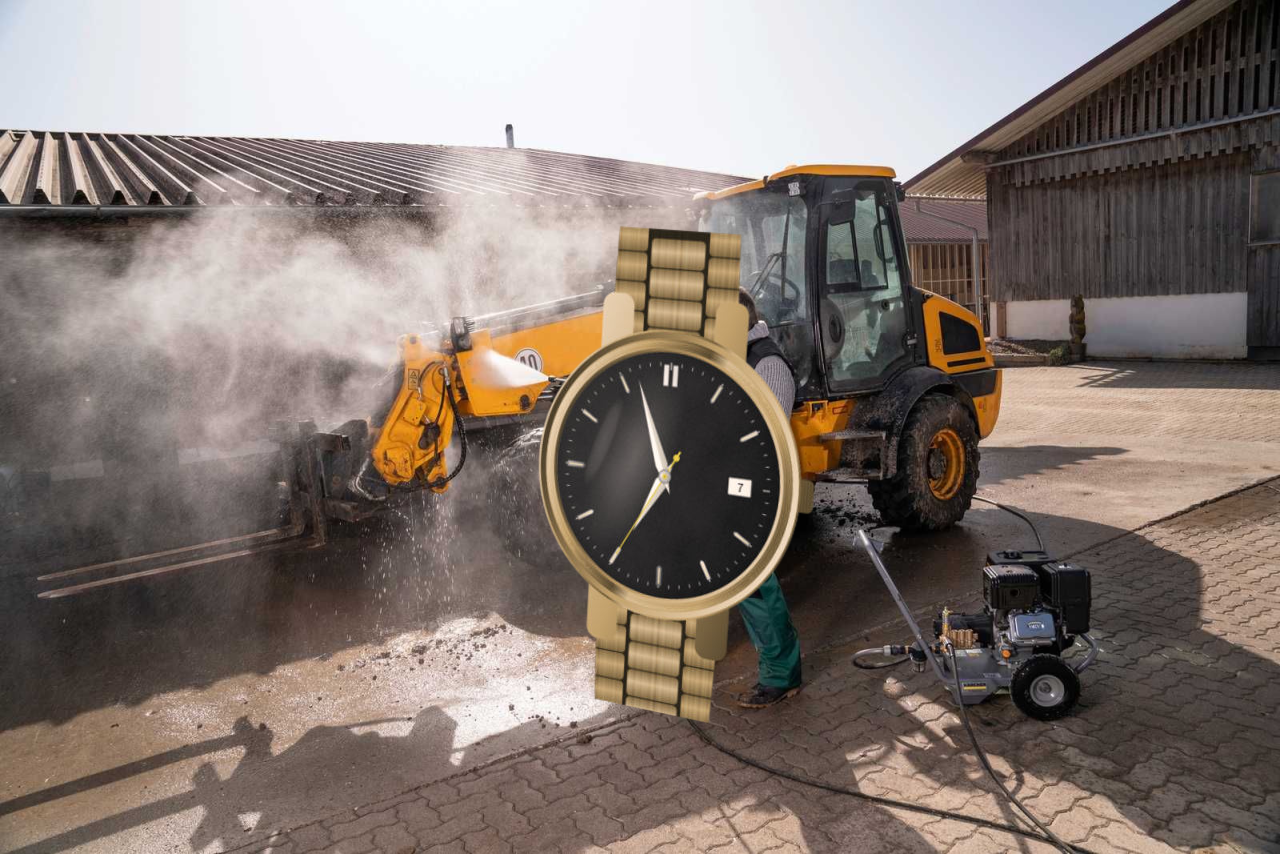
6:56:35
